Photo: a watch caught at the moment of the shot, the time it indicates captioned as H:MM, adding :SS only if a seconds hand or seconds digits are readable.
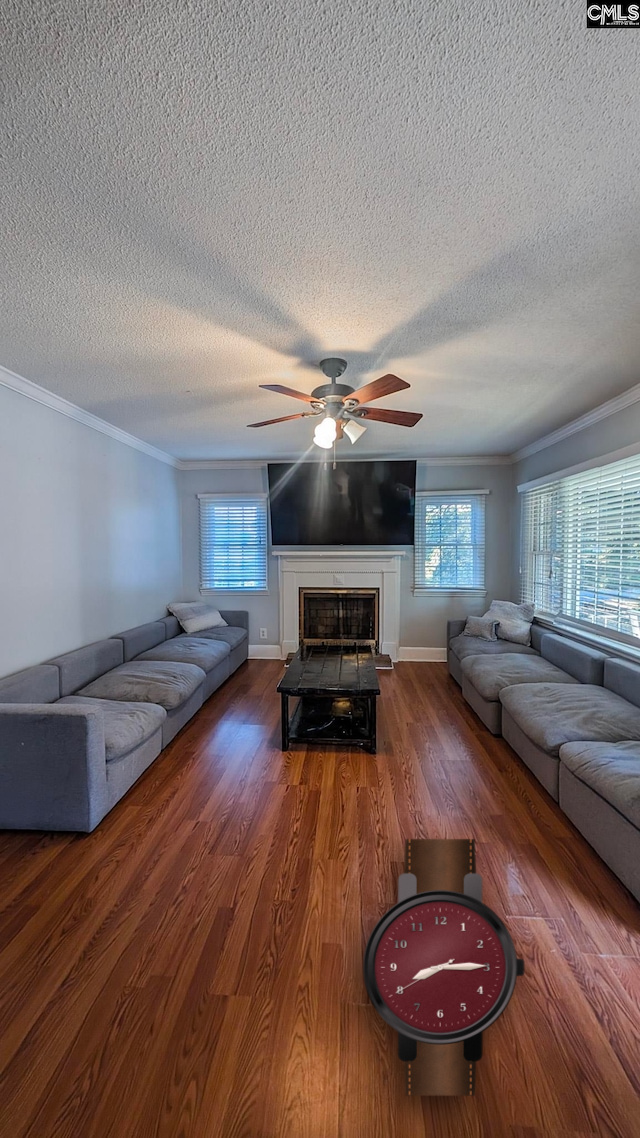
8:14:40
